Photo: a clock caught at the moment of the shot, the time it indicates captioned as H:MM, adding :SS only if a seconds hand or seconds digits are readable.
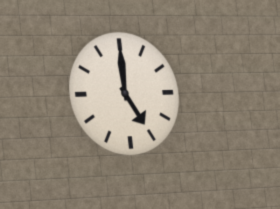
5:00
